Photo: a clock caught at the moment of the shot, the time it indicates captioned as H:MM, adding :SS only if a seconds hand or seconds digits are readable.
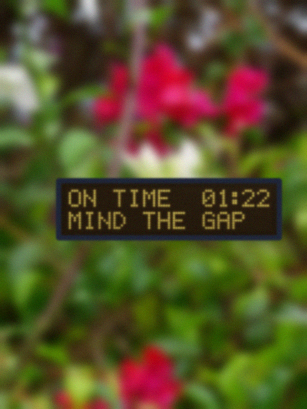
1:22
